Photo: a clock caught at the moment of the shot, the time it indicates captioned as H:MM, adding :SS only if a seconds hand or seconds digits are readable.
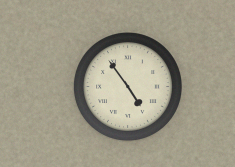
4:54
